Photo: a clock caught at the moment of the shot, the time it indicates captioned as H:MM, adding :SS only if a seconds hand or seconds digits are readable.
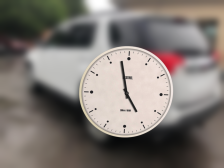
4:58
